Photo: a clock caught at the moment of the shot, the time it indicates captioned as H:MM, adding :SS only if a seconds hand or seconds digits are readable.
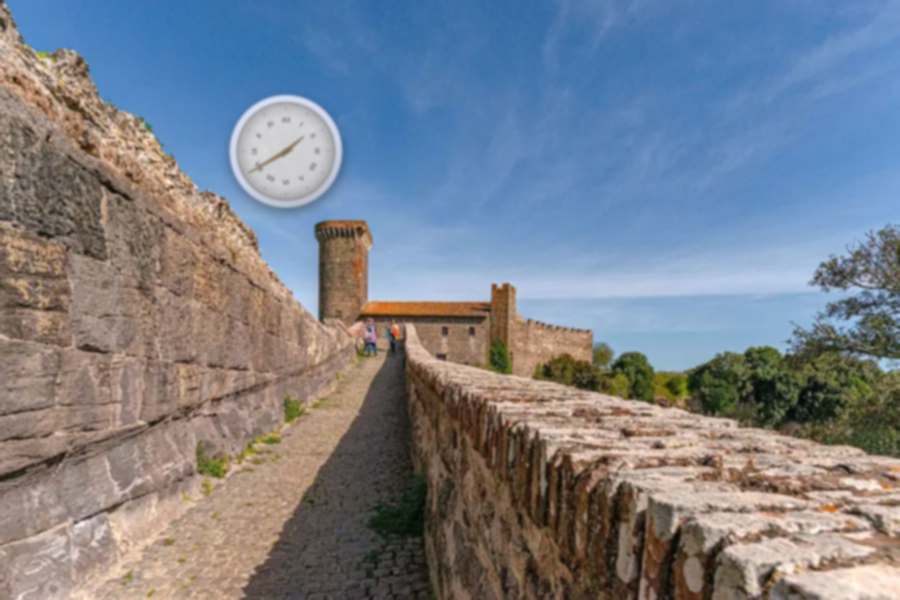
1:40
